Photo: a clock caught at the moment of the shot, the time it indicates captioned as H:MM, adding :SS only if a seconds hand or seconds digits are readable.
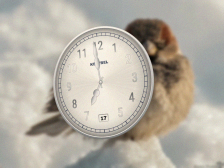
6:59
